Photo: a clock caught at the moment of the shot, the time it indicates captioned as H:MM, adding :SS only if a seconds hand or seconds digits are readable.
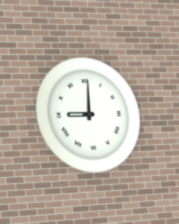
9:01
